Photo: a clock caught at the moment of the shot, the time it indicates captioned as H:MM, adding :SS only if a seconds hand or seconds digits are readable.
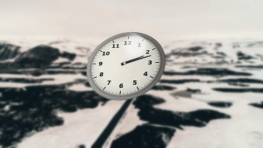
2:12
